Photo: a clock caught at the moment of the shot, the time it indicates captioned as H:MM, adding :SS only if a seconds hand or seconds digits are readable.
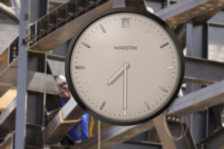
7:30
